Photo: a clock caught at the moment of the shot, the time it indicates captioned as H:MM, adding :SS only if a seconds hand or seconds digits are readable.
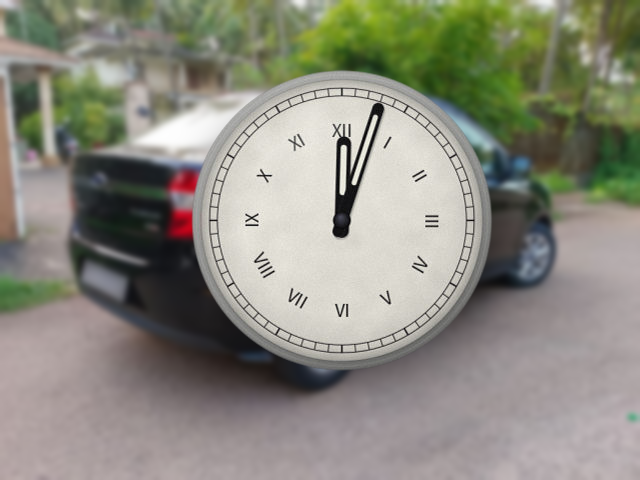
12:03
